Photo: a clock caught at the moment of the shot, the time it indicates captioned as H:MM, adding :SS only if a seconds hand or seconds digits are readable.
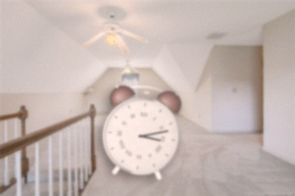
3:12
